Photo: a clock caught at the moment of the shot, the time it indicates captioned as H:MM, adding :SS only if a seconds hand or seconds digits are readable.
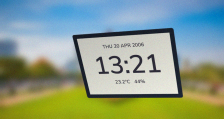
13:21
